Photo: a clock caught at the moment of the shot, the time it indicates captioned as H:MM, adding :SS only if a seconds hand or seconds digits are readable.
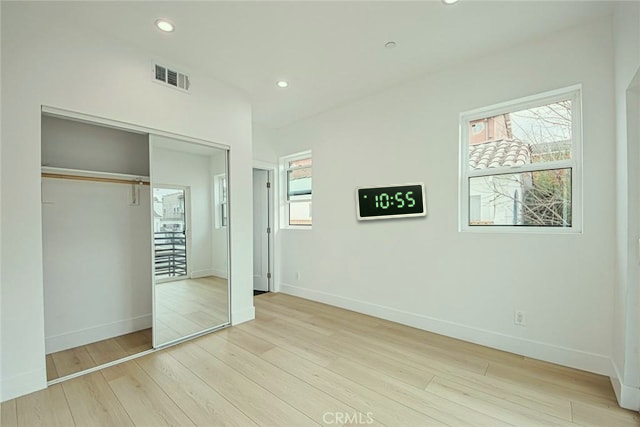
10:55
